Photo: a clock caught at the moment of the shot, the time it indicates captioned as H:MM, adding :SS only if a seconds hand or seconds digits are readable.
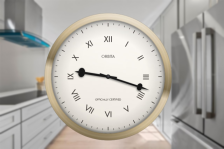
9:18
